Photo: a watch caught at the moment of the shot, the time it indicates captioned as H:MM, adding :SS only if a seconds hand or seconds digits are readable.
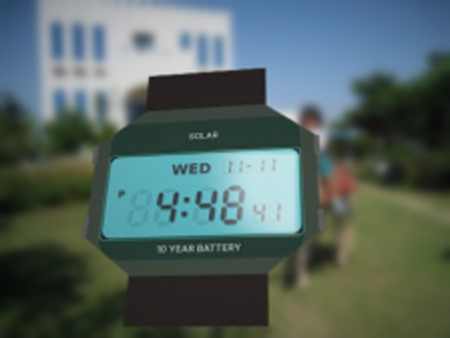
4:48:41
